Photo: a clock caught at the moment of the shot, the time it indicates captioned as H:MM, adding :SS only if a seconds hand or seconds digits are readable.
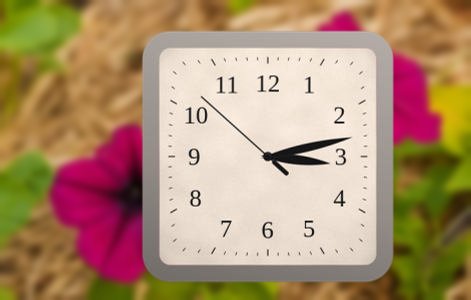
3:12:52
